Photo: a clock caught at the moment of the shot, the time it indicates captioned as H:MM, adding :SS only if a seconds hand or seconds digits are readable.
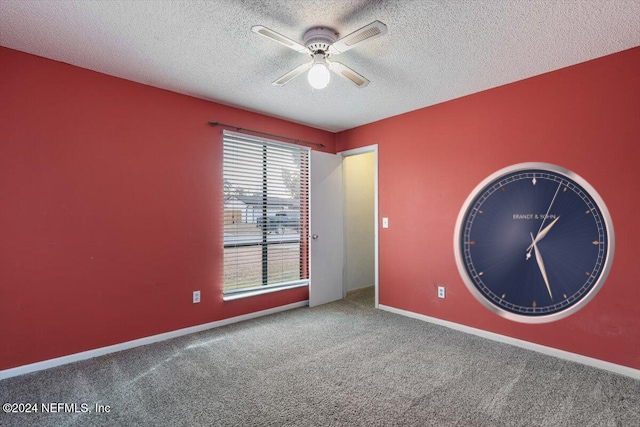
1:27:04
